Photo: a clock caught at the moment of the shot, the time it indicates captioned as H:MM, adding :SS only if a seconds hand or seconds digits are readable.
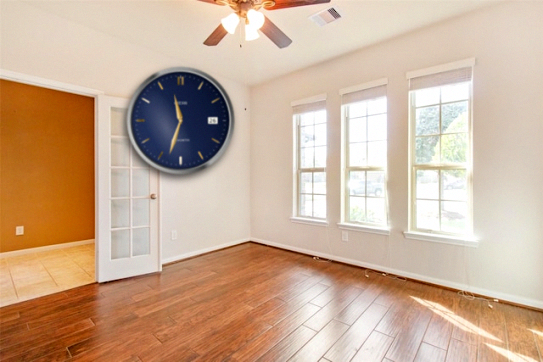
11:33
